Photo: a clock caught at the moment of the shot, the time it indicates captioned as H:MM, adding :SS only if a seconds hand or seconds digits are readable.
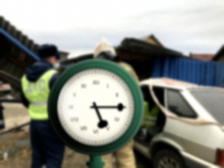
5:15
